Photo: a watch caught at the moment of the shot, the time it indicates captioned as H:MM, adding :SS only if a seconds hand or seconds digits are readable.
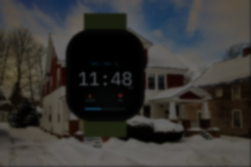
11:48
